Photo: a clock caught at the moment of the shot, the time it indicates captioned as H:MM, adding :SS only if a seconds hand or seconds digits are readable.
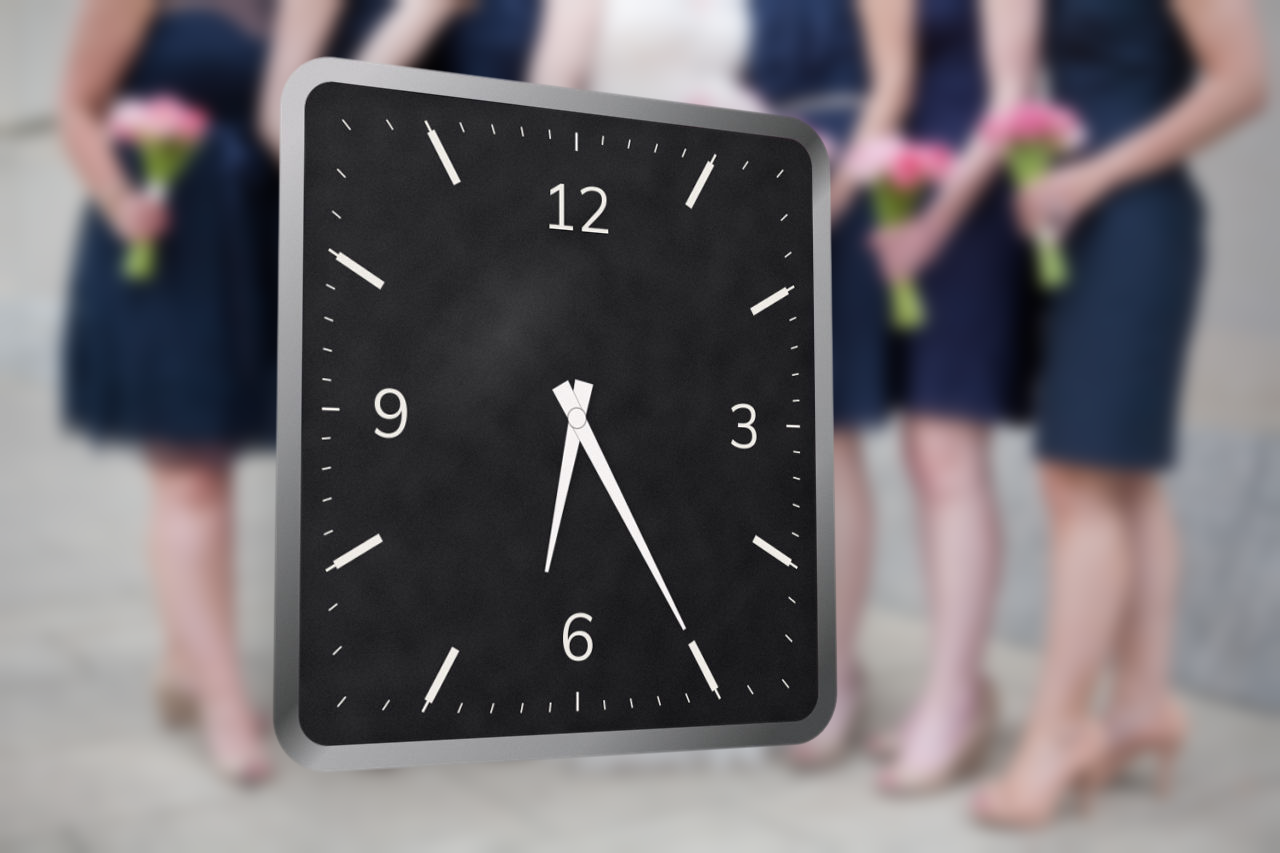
6:25
